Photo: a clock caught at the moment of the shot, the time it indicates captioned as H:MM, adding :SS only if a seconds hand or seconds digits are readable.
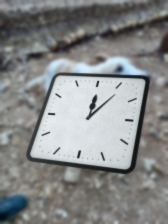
12:06
